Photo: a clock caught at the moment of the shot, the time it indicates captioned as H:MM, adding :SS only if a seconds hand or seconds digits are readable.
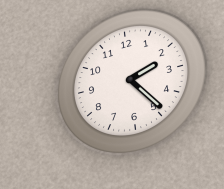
2:24
